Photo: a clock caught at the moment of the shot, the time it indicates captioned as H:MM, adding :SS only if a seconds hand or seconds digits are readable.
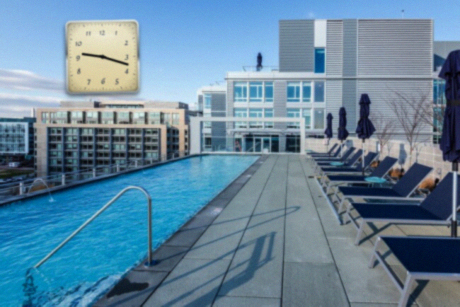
9:18
